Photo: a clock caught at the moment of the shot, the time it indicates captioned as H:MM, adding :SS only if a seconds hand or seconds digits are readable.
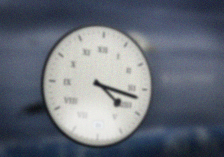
4:17
